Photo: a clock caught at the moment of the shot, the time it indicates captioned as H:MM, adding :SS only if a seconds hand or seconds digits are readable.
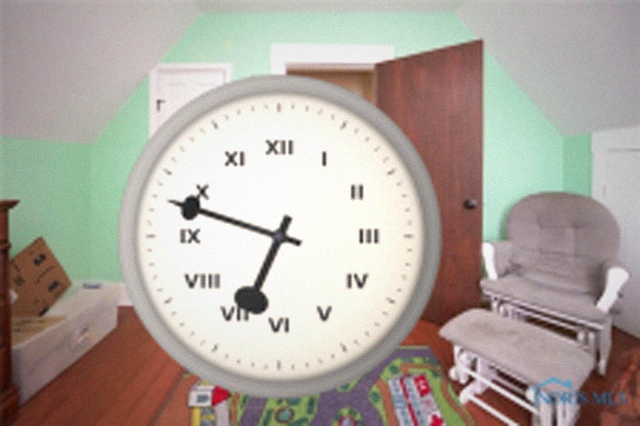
6:48
